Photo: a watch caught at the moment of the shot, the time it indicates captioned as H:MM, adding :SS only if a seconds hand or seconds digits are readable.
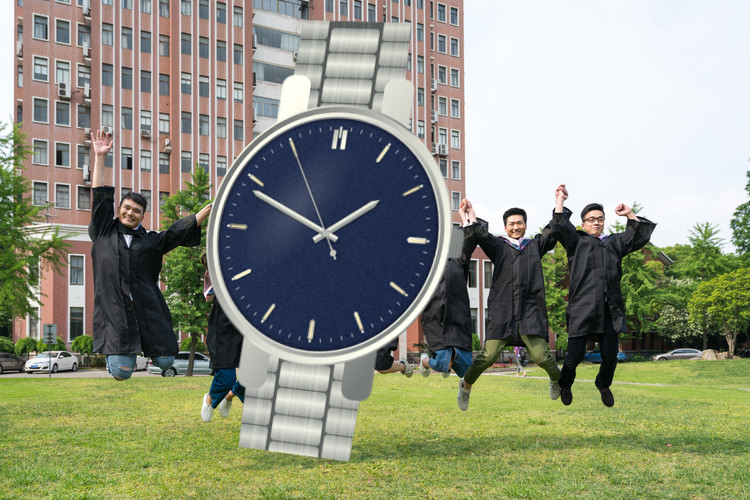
1:48:55
